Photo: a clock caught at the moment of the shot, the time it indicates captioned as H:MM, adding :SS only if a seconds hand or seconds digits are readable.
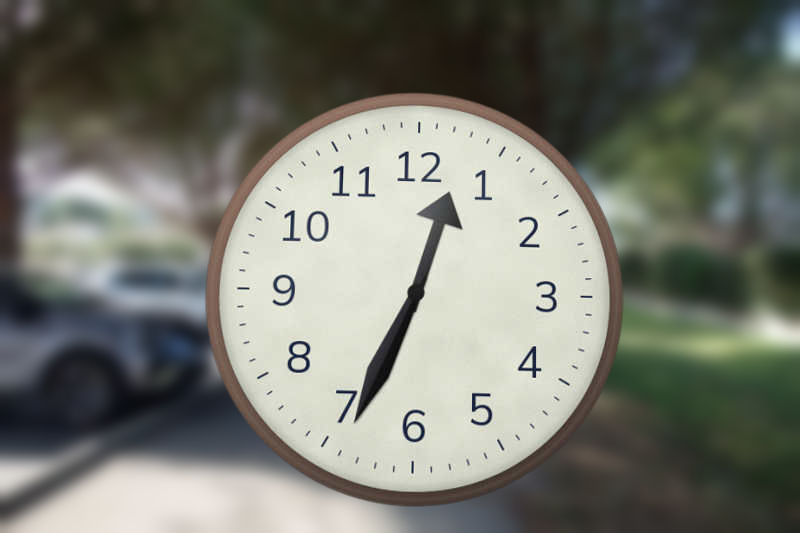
12:34
